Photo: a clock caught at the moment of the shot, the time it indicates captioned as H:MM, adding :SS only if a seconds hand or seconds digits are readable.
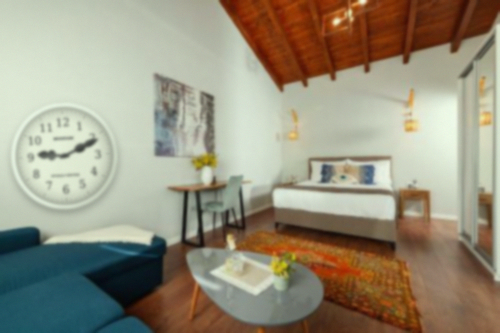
9:11
